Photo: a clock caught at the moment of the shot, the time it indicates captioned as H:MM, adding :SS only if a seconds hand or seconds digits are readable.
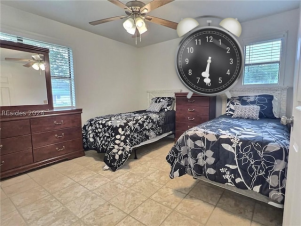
6:31
